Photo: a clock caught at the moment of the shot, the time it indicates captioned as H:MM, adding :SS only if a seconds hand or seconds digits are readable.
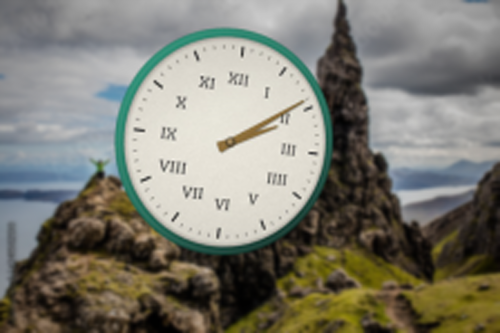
2:09
